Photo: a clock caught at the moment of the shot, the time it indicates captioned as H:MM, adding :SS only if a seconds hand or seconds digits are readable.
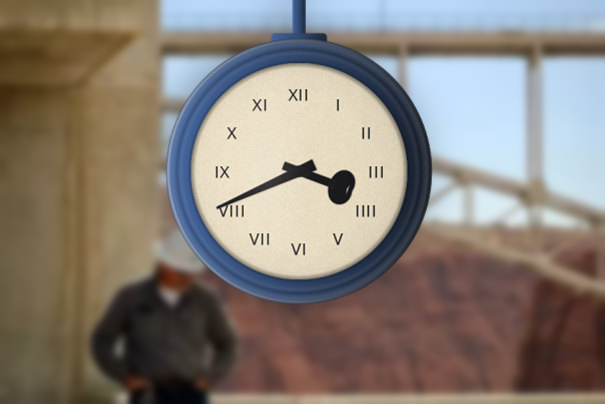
3:41
